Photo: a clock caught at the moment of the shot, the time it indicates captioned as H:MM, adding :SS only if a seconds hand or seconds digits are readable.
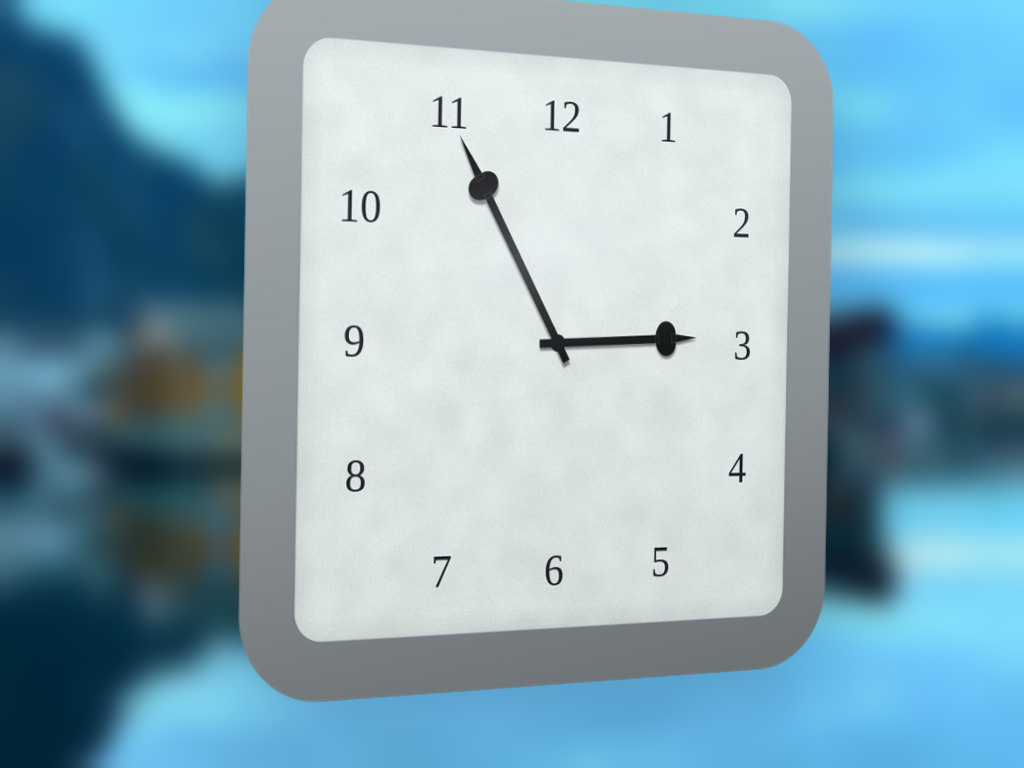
2:55
